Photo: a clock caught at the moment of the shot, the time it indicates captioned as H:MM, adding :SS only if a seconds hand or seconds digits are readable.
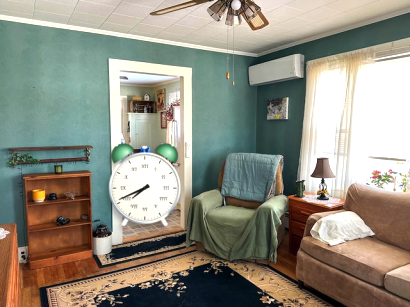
7:41
